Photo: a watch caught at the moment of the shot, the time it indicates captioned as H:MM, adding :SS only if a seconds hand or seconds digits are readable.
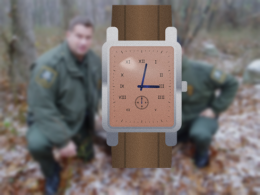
3:02
